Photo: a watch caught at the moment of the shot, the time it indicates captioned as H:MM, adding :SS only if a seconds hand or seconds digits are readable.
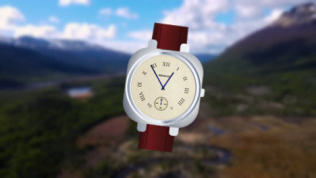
12:54
